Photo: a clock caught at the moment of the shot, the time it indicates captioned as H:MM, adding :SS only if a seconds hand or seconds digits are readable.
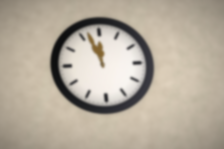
11:57
